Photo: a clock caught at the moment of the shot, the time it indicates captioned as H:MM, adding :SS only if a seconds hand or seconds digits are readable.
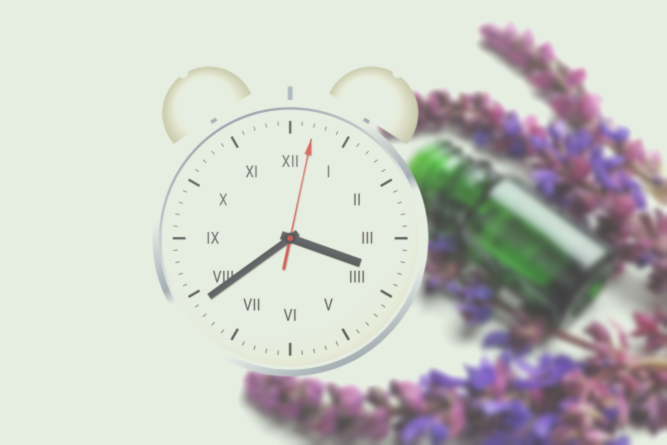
3:39:02
